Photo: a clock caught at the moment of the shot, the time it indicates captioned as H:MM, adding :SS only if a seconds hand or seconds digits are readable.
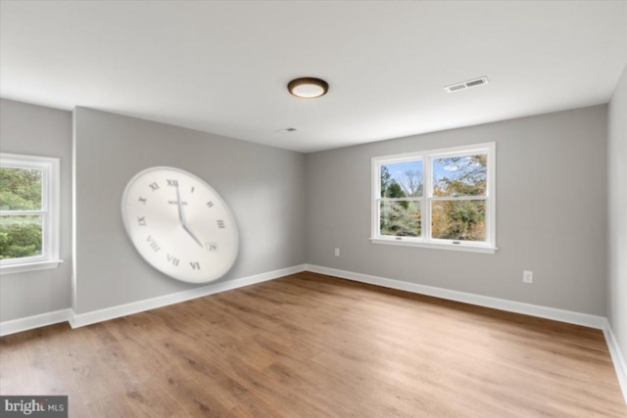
5:01
